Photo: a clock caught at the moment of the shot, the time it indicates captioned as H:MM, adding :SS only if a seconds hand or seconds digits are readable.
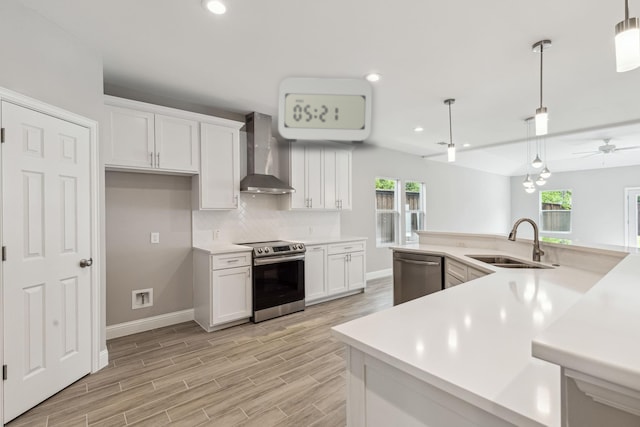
5:21
